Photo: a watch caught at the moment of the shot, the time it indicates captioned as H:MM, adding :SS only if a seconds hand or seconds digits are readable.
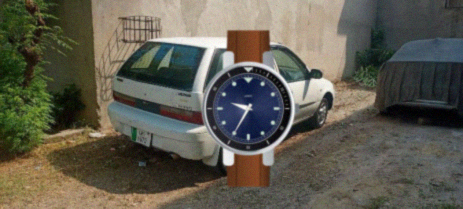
9:35
